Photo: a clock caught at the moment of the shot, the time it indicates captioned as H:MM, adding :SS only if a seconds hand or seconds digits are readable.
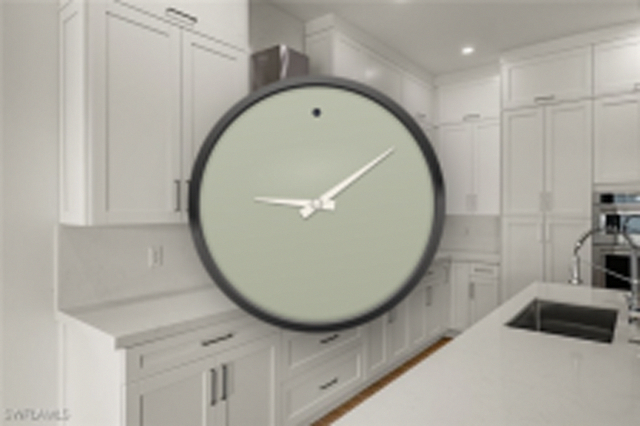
9:09
